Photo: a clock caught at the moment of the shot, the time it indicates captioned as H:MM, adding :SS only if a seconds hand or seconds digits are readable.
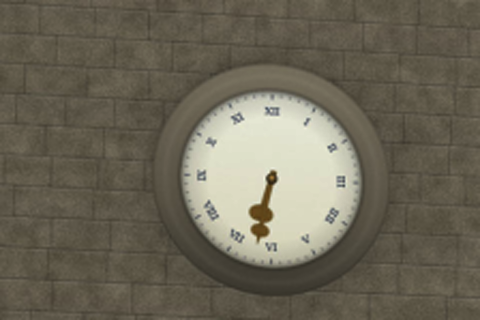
6:32
